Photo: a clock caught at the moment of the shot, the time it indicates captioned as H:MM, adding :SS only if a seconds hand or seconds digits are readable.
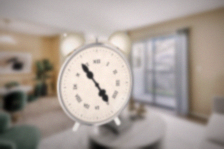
4:54
